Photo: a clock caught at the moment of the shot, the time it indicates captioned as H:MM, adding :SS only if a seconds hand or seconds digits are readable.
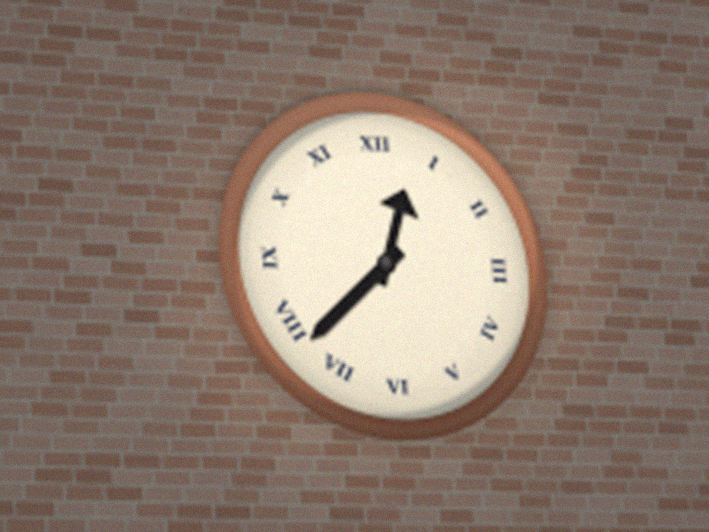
12:38
